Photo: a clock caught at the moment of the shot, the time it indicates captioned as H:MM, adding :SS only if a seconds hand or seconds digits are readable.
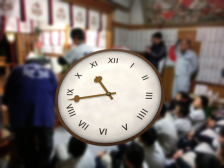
10:43
